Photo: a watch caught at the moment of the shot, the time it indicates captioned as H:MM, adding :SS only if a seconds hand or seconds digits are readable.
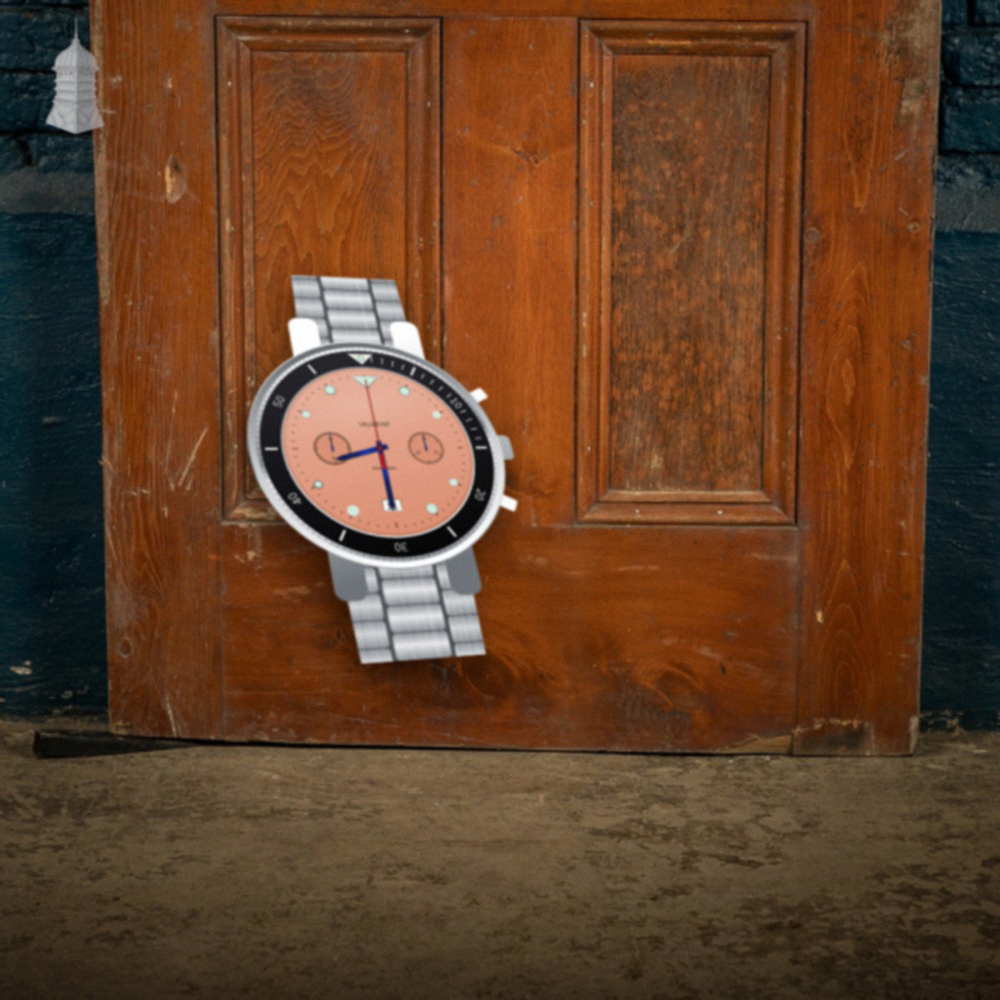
8:30
